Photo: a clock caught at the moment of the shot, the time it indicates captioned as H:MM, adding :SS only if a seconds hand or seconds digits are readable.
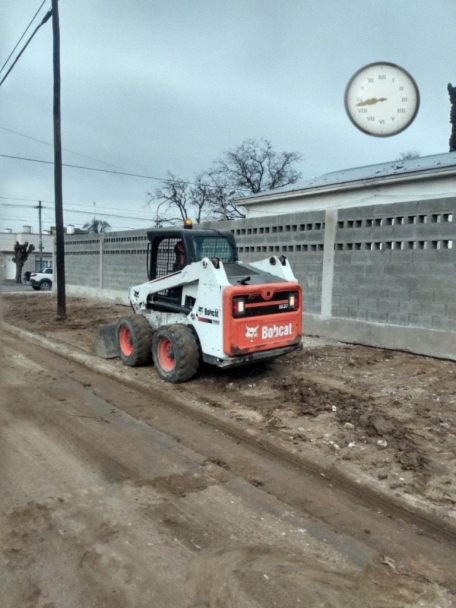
8:43
